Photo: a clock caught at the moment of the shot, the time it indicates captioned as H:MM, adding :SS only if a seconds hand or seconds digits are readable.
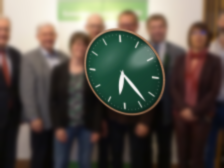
6:23
